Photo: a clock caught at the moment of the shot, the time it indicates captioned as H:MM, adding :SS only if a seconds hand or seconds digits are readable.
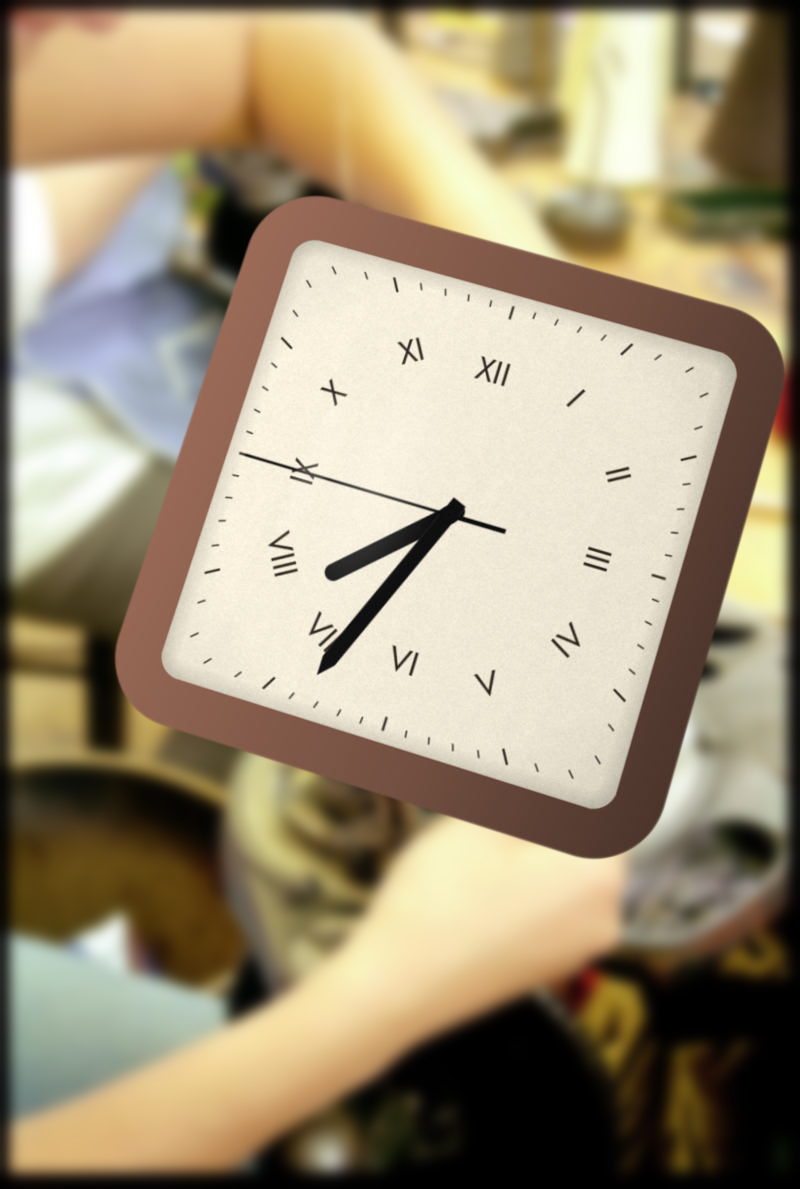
7:33:45
